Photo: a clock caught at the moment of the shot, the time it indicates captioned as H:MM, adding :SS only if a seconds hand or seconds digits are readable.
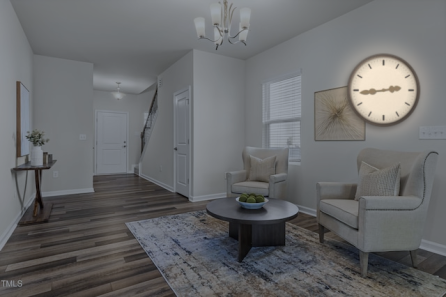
2:44
